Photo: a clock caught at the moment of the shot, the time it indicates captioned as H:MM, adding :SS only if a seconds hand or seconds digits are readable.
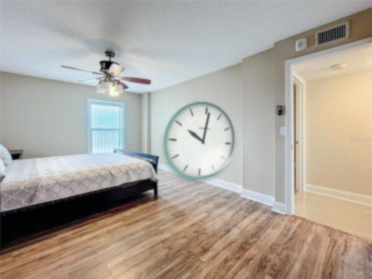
10:01
